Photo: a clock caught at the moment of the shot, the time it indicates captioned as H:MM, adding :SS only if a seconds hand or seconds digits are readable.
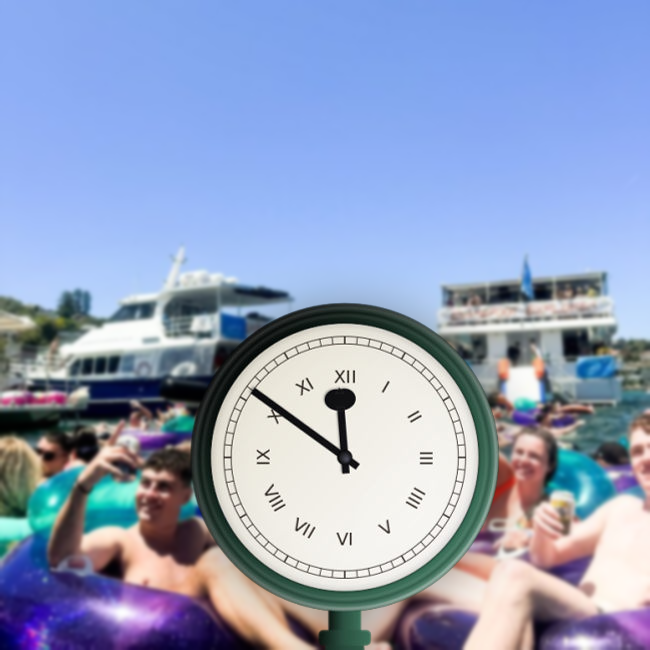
11:51
